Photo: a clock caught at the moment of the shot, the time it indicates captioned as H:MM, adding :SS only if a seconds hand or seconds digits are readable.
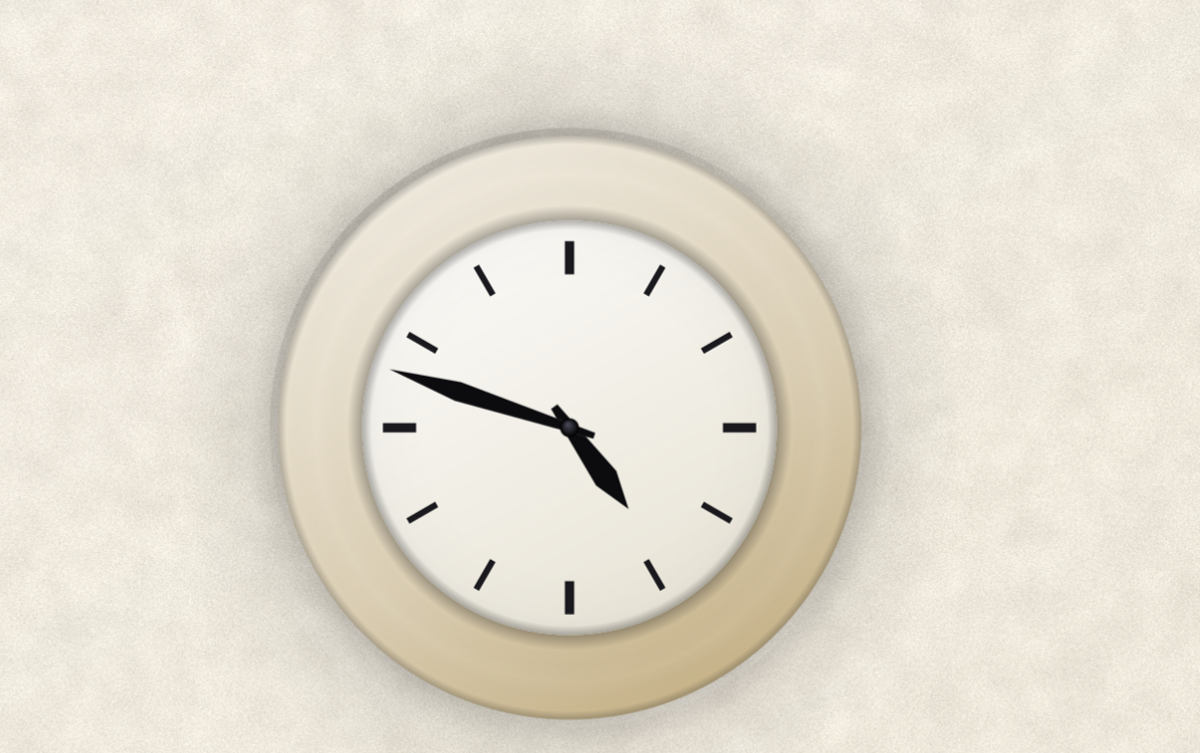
4:48
